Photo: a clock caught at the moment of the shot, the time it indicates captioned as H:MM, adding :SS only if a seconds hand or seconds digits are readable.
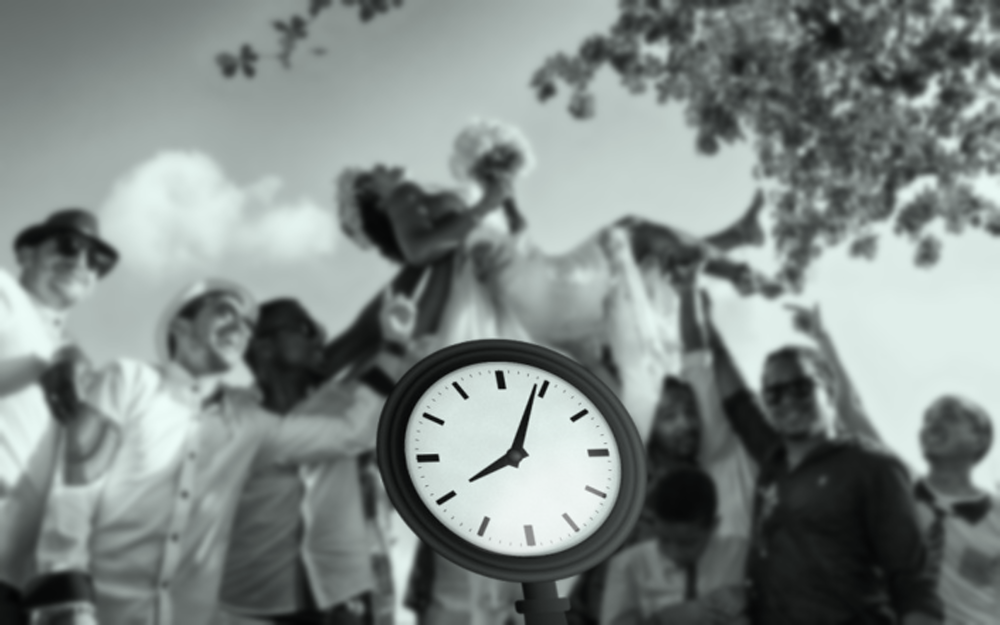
8:04
